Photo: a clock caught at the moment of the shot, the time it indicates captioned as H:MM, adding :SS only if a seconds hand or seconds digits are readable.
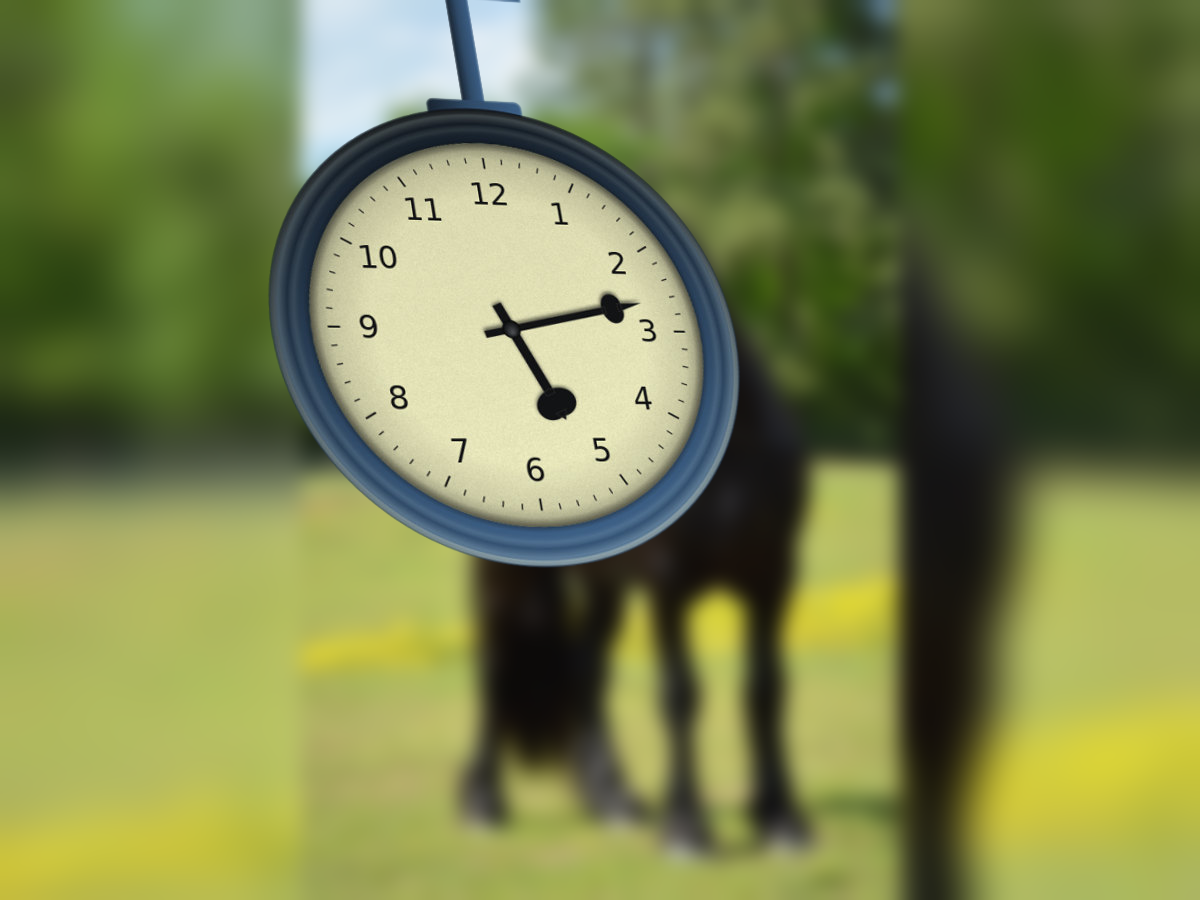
5:13
